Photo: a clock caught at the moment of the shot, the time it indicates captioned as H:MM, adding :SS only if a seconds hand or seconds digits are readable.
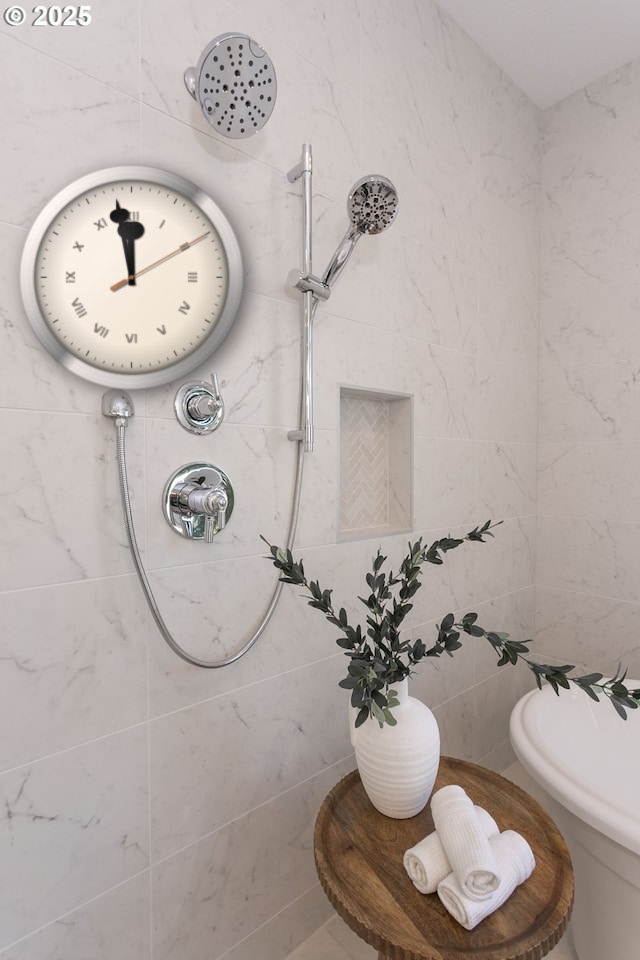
11:58:10
